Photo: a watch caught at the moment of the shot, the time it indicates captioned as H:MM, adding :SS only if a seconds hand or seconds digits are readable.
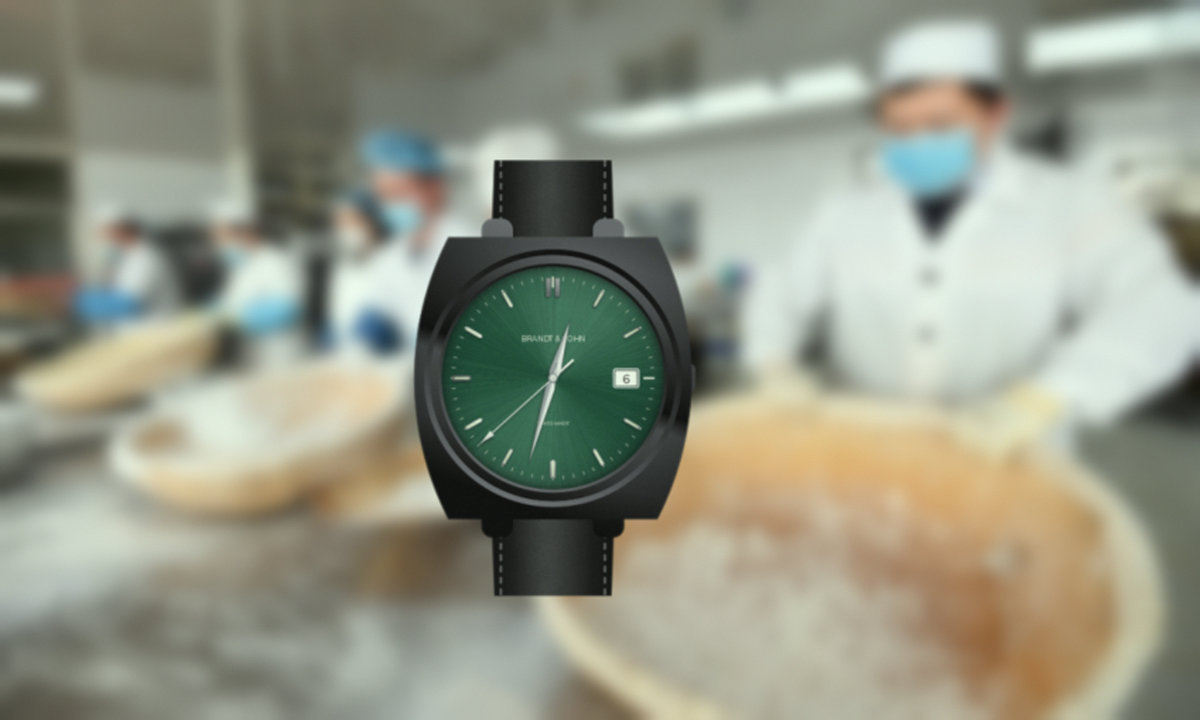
12:32:38
